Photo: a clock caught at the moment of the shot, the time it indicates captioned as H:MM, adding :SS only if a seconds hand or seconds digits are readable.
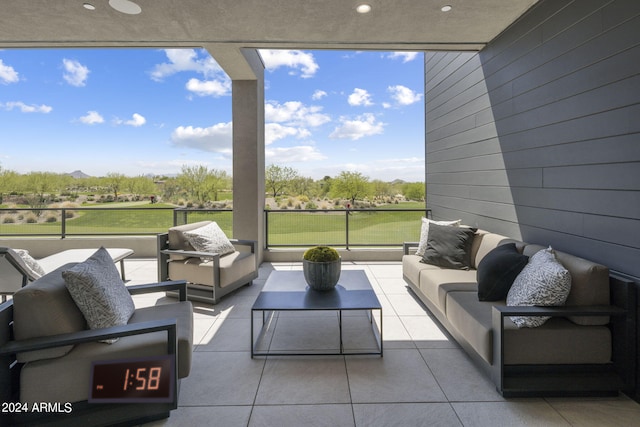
1:58
